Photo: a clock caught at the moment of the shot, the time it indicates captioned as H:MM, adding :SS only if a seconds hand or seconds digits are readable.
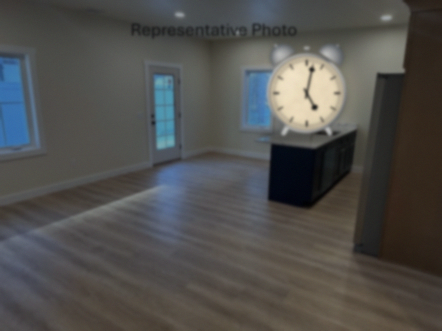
5:02
